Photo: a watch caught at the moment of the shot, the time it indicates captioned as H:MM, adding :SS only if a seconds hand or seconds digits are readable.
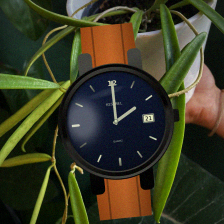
2:00
